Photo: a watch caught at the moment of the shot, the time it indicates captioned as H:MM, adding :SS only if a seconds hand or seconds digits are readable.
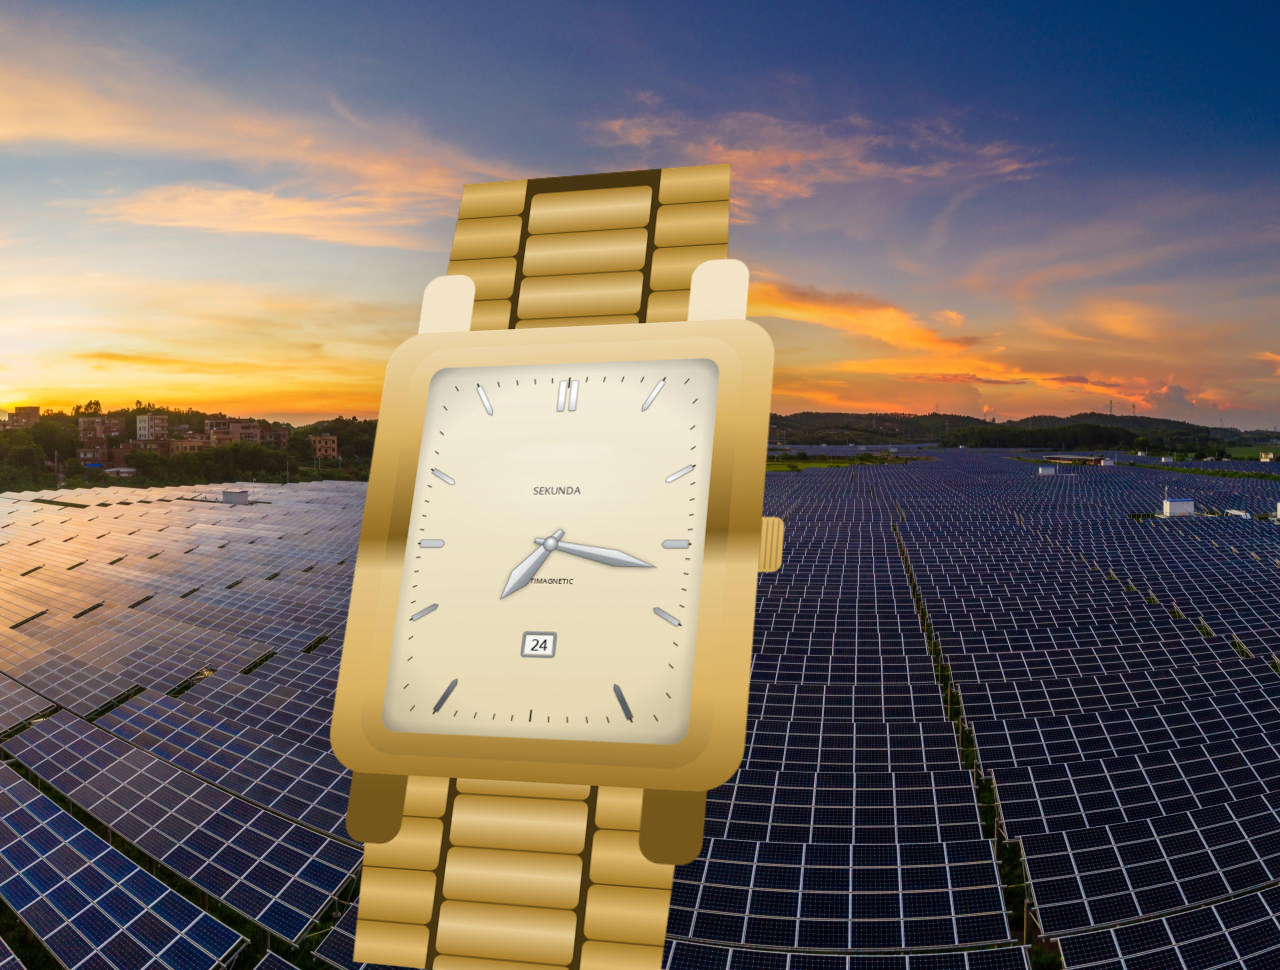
7:17
